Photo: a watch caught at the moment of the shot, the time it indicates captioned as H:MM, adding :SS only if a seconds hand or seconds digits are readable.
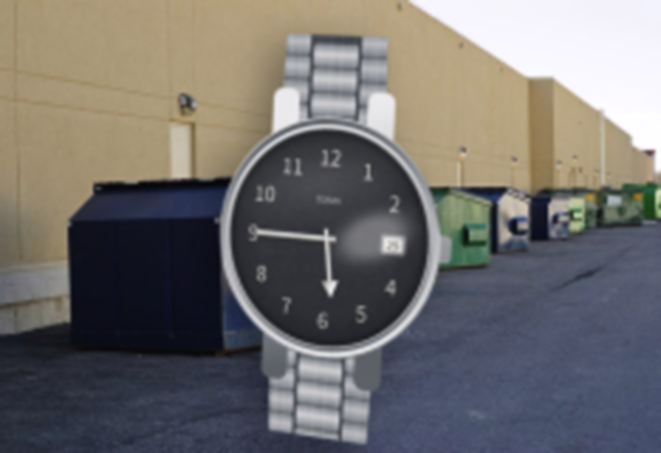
5:45
